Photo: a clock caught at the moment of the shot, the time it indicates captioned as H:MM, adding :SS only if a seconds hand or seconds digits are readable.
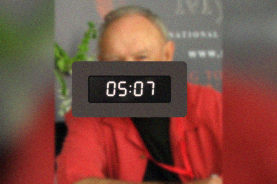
5:07
